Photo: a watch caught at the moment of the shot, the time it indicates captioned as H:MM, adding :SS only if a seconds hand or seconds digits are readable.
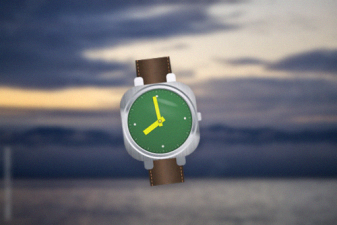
7:59
